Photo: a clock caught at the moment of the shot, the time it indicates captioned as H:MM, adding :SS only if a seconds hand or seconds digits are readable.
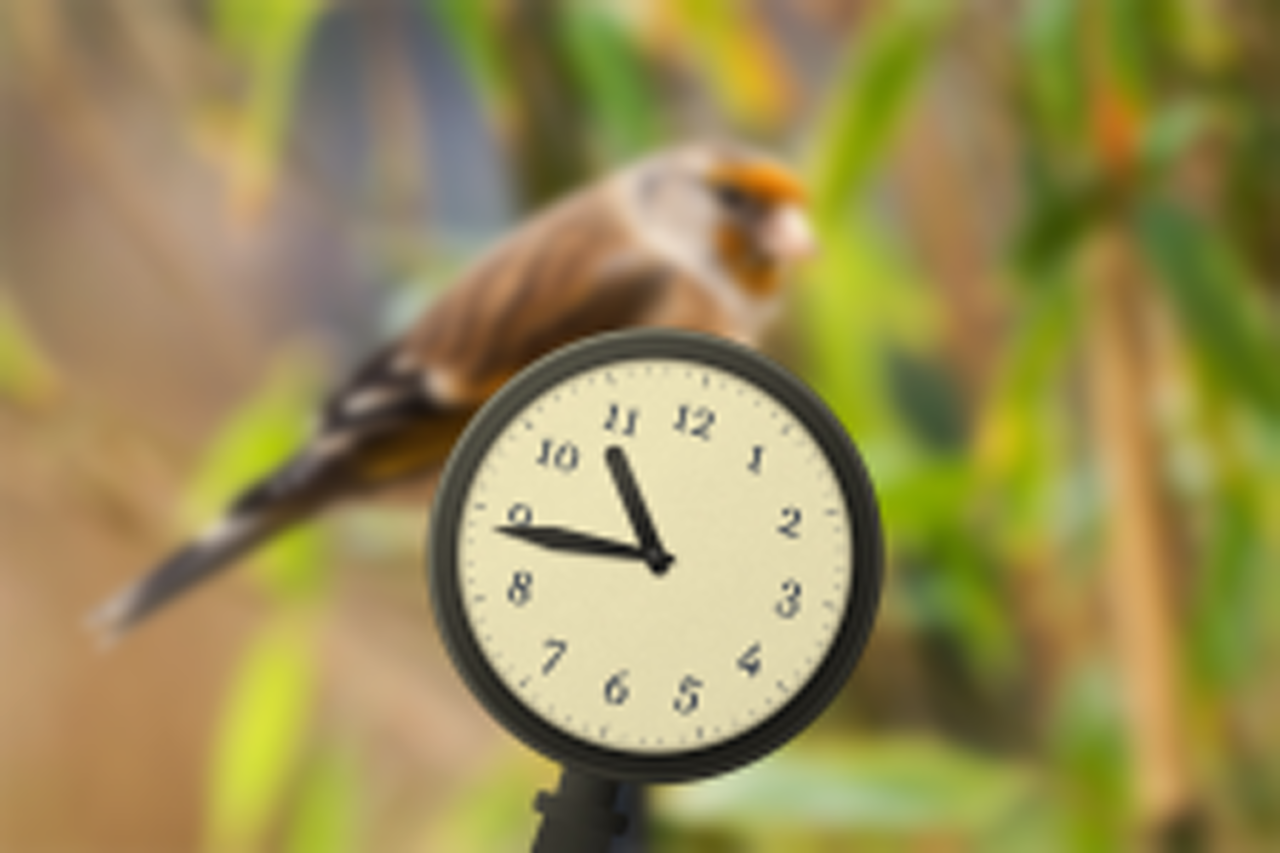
10:44
